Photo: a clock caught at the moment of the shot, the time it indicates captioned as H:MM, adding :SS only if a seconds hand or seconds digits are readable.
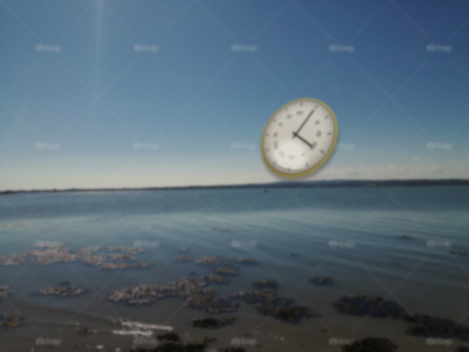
4:05
